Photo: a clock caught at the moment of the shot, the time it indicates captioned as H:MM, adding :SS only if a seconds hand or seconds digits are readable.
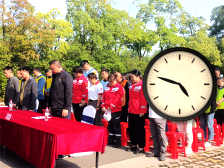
4:48
